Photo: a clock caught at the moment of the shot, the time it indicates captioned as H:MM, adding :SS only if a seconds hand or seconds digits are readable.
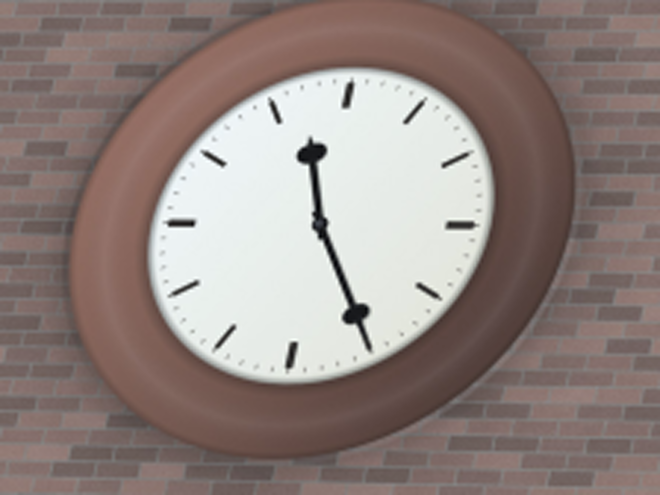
11:25
